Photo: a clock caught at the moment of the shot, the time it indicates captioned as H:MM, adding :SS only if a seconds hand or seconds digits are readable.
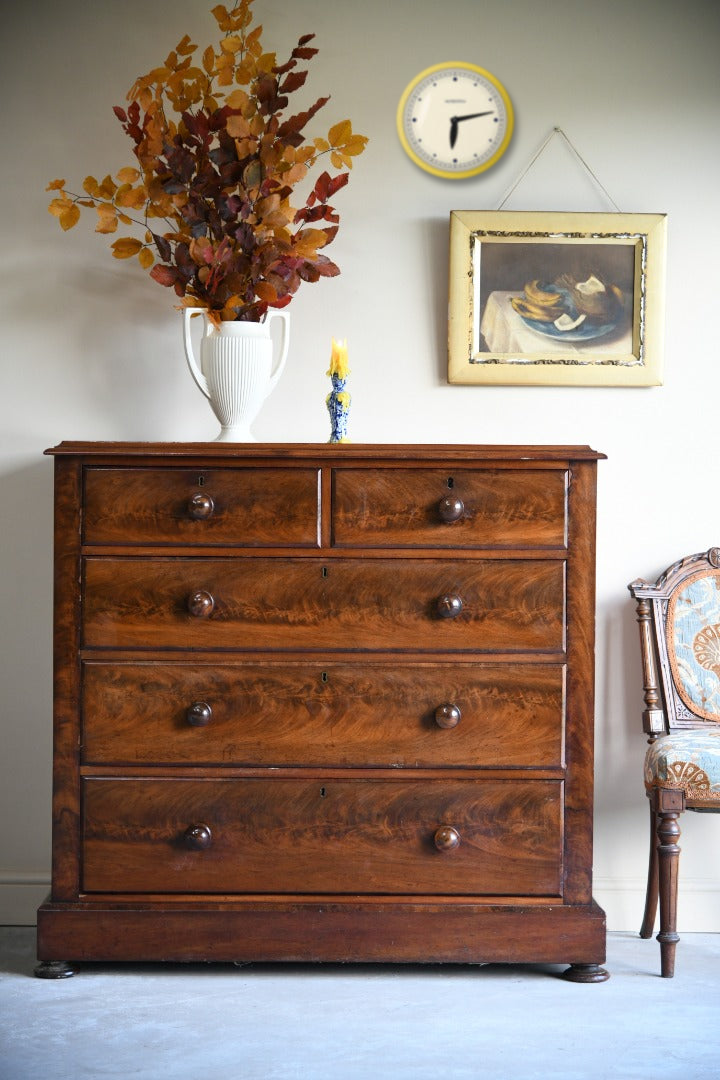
6:13
